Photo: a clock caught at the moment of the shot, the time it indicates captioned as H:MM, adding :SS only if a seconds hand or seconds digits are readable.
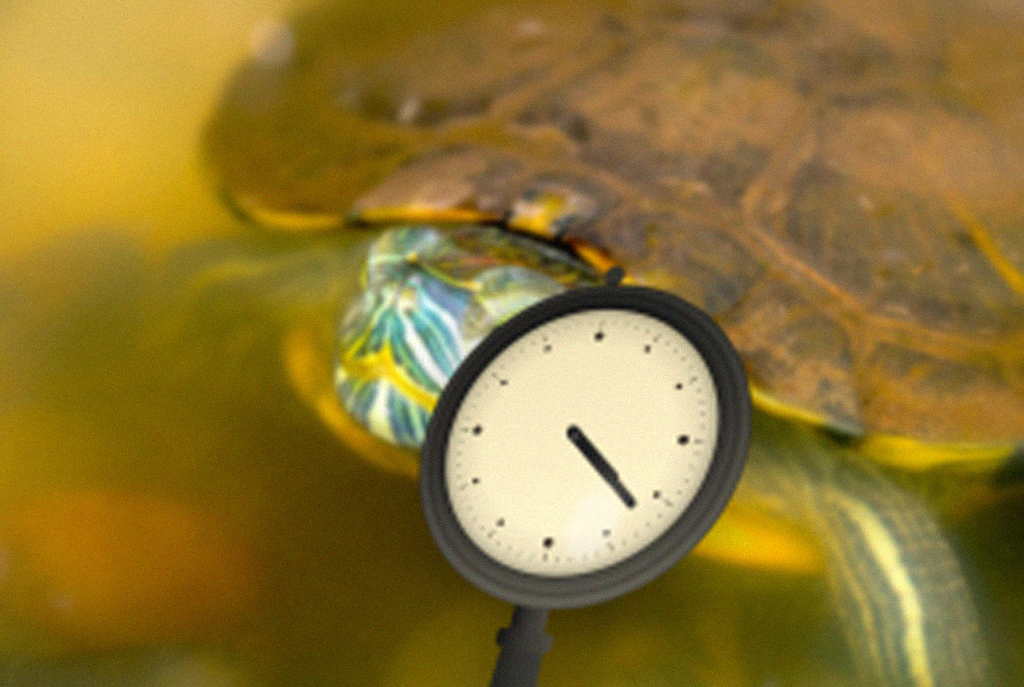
4:22
